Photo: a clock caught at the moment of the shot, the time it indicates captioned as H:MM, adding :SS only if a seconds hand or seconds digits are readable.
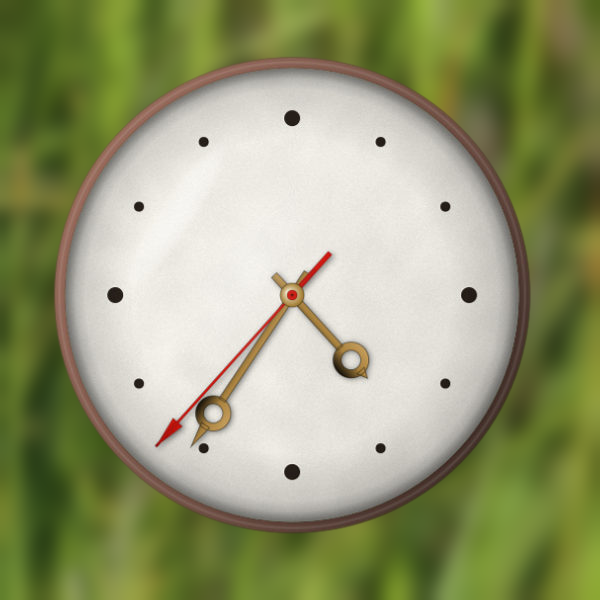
4:35:37
